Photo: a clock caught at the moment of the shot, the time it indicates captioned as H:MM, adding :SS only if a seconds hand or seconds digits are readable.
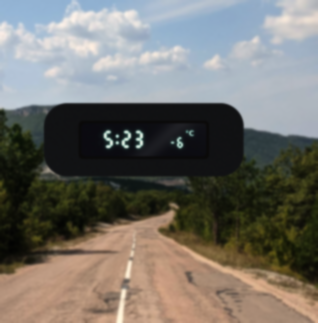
5:23
